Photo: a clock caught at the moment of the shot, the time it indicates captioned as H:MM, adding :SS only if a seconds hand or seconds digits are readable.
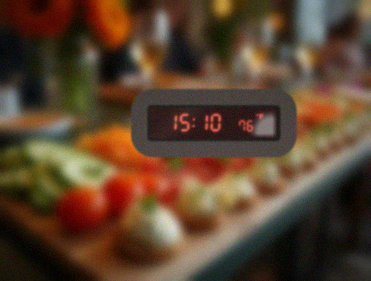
15:10
